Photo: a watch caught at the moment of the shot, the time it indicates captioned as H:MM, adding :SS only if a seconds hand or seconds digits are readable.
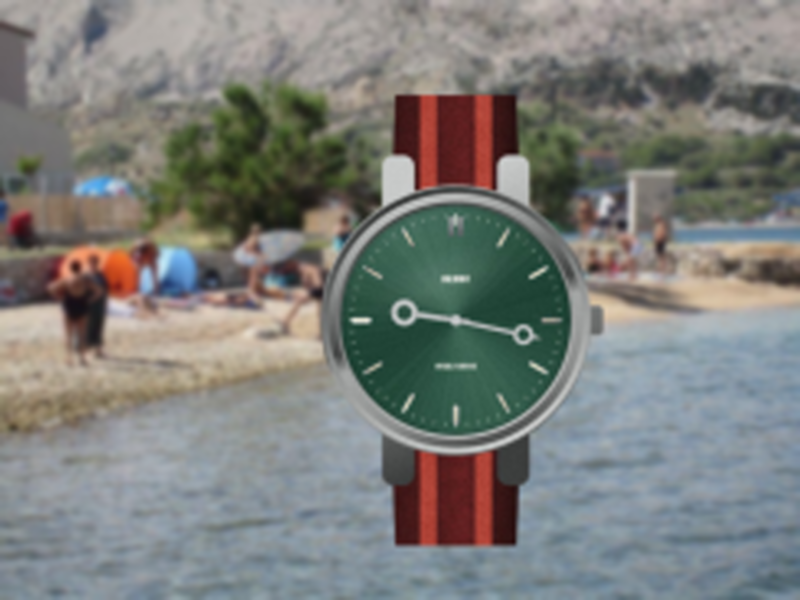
9:17
